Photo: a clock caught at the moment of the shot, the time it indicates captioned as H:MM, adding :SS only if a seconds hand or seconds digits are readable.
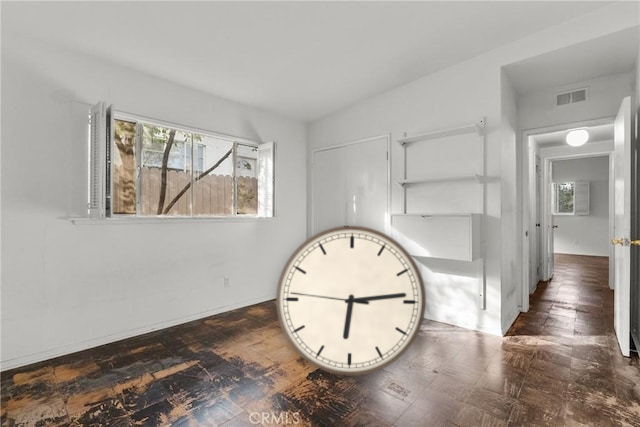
6:13:46
